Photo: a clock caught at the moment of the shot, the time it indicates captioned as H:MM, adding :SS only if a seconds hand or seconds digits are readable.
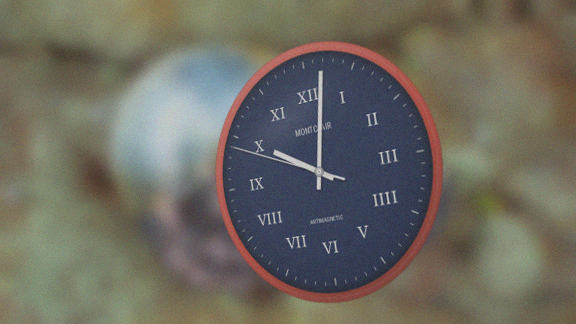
10:01:49
